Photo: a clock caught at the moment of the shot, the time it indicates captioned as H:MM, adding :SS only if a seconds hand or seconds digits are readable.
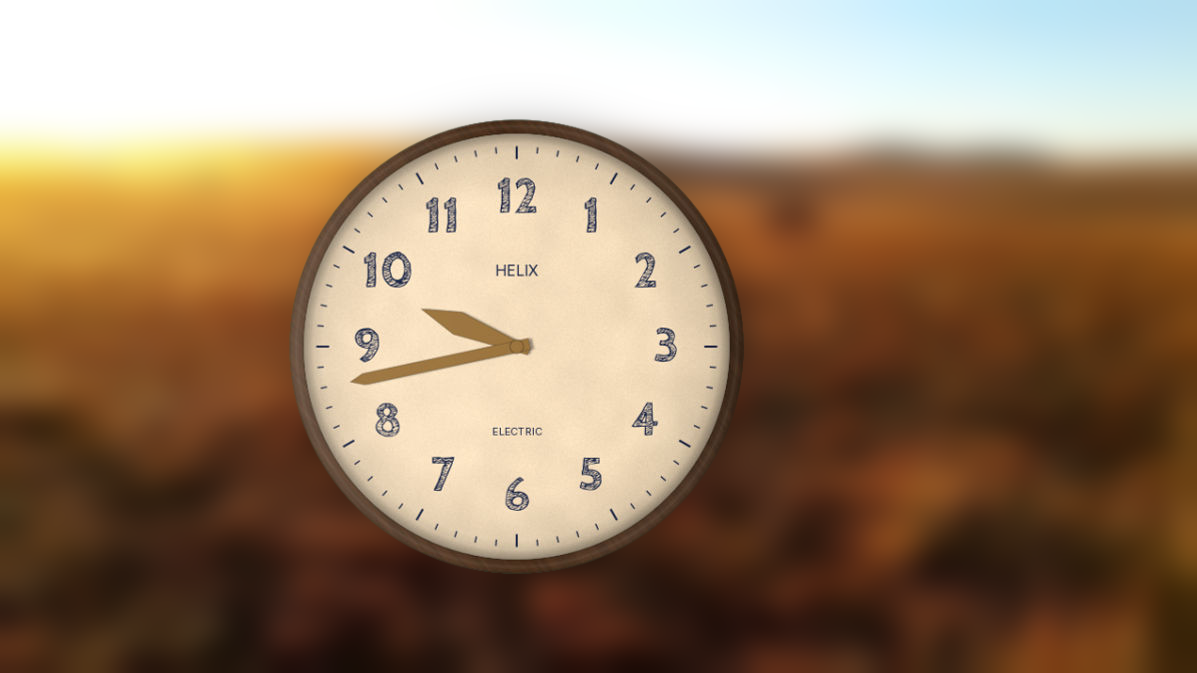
9:43
